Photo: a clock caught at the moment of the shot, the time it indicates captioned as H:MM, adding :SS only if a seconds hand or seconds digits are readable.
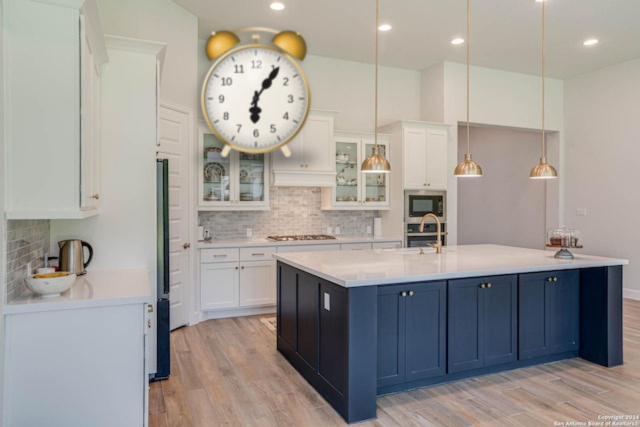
6:06
